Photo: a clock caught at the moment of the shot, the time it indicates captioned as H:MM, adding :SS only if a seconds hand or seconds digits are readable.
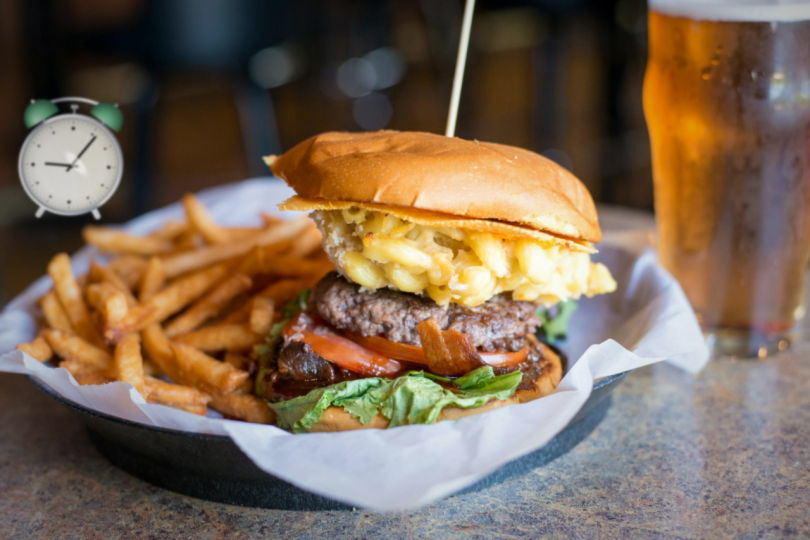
9:06
